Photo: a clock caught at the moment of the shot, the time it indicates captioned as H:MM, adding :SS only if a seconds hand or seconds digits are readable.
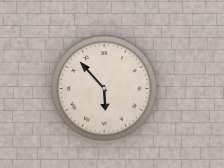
5:53
